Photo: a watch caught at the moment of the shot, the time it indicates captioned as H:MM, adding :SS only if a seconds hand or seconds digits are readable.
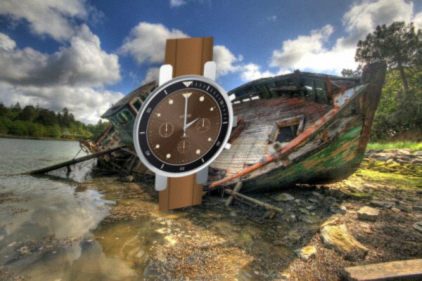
2:00
